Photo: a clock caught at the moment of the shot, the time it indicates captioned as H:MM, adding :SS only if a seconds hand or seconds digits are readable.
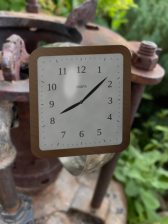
8:08
